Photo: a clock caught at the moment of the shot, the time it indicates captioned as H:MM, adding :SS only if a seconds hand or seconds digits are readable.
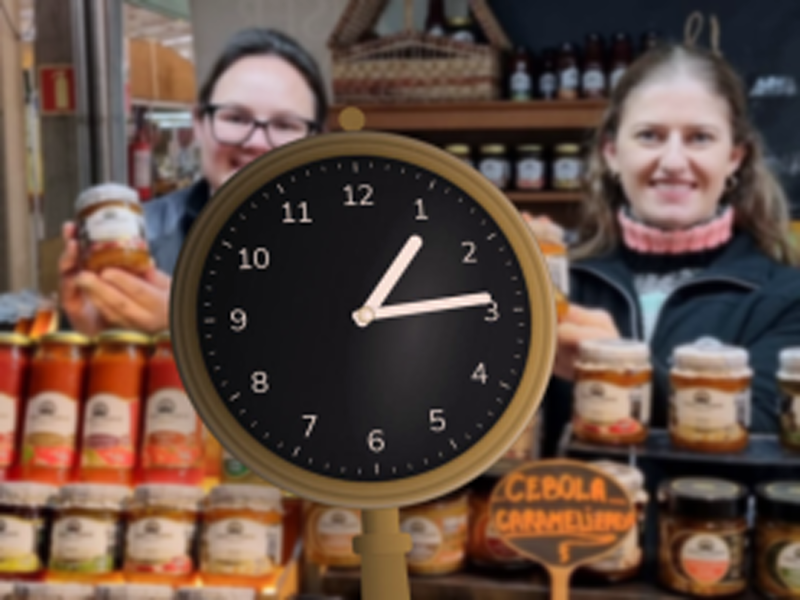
1:14
